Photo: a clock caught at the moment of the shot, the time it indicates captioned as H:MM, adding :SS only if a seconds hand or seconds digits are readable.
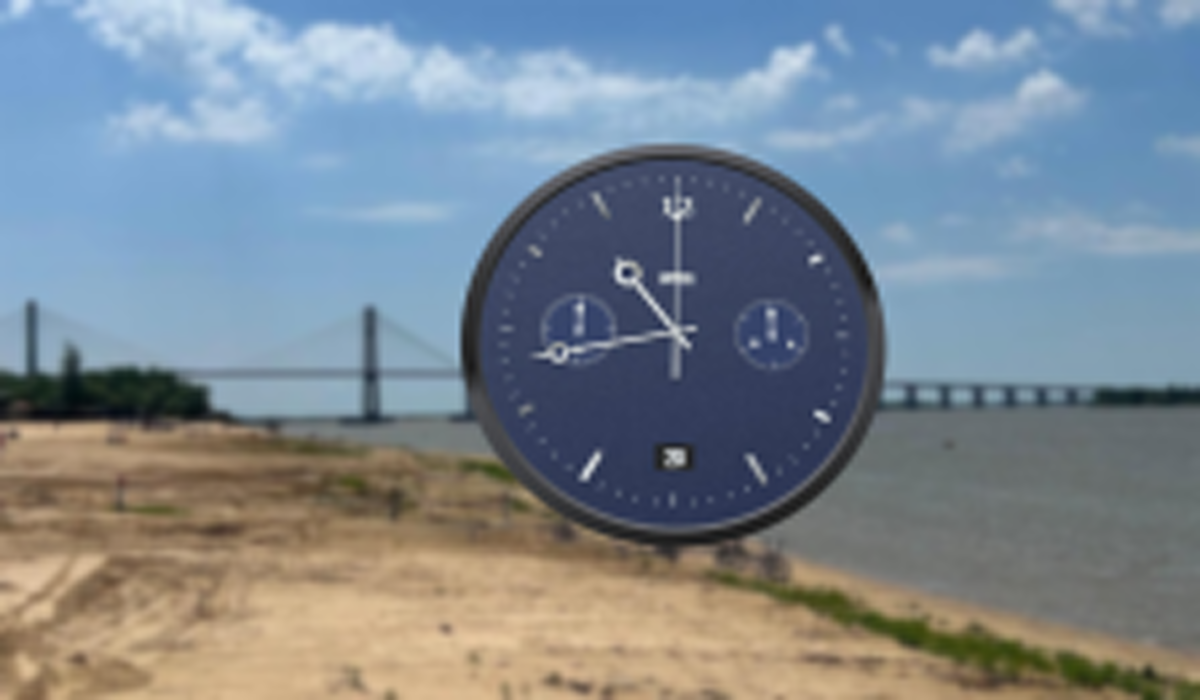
10:43
